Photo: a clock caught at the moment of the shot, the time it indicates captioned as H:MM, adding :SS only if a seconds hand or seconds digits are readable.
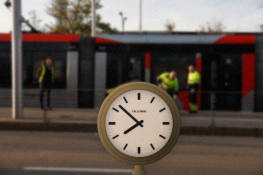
7:52
